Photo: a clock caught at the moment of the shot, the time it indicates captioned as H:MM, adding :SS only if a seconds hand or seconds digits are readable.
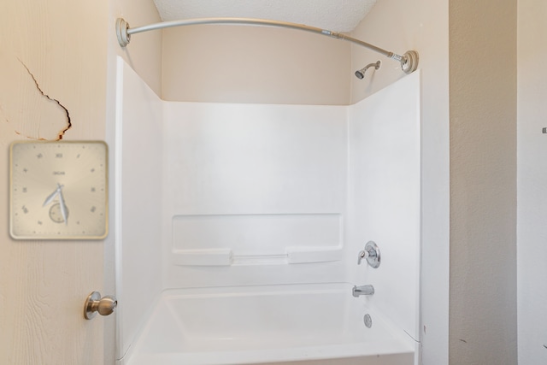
7:28
